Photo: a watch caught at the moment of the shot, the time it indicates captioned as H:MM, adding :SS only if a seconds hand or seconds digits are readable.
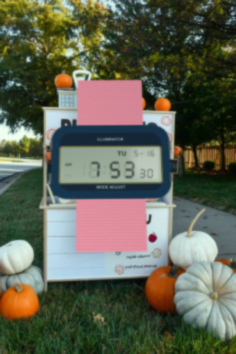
7:53
